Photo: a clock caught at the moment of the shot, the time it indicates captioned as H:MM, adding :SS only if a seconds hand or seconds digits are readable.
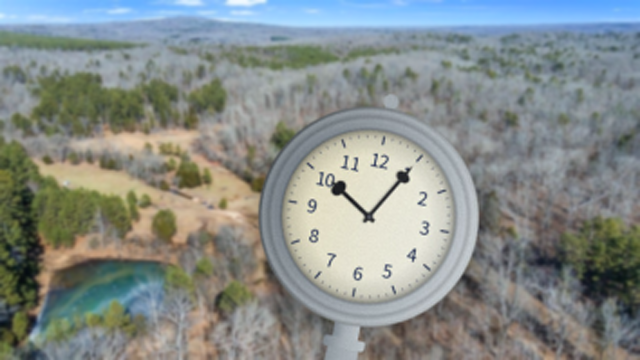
10:05
